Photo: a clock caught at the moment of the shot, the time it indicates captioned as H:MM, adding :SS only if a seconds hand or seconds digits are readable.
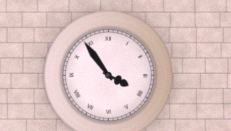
3:54
